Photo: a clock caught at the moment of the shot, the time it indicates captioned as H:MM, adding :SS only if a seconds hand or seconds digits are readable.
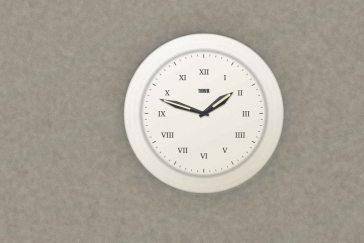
1:48
